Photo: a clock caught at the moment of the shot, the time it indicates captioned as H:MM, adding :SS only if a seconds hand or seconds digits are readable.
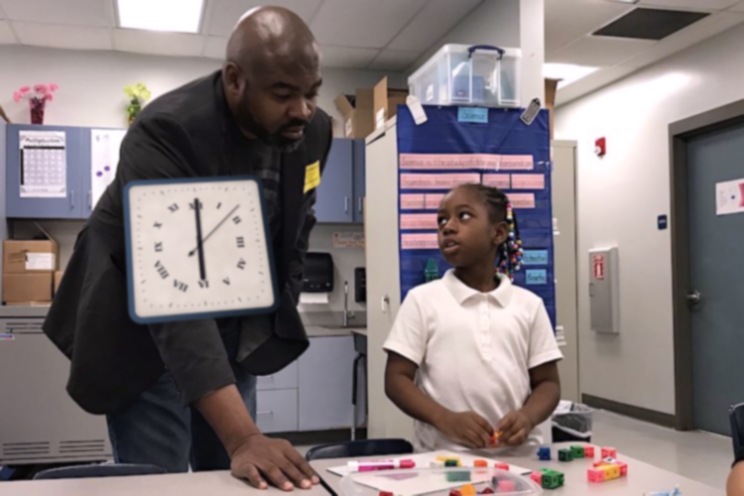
6:00:08
